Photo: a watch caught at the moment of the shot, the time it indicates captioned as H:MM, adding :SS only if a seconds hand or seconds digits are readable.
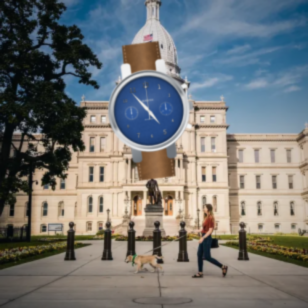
4:54
